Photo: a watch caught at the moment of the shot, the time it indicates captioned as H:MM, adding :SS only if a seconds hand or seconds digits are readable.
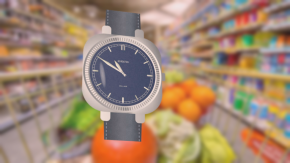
10:50
